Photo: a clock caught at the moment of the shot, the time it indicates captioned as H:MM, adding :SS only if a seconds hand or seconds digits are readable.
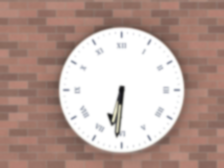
6:31
